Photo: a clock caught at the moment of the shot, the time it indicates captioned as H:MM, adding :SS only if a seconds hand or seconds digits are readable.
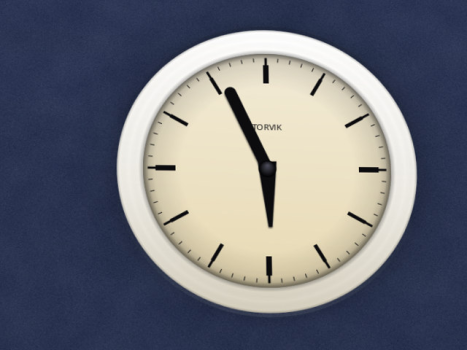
5:56
